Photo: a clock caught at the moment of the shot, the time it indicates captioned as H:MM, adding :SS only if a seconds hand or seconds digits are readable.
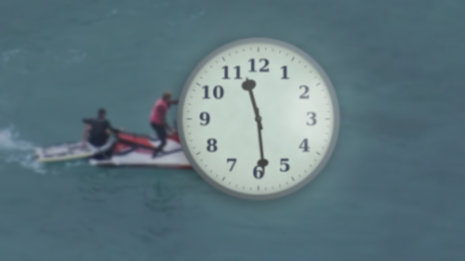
11:29
